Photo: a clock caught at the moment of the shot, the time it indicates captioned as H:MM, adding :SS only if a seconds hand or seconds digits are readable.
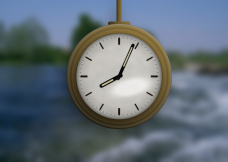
8:04
